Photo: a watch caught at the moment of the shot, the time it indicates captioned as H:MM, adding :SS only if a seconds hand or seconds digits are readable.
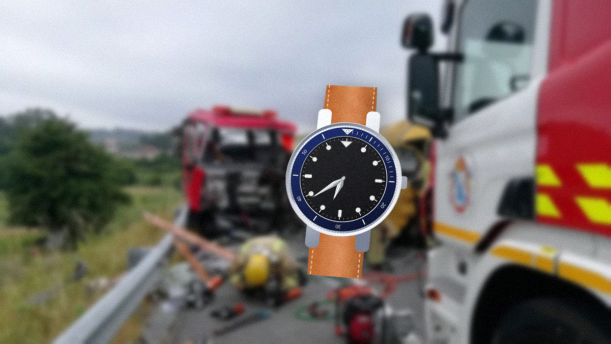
6:39
